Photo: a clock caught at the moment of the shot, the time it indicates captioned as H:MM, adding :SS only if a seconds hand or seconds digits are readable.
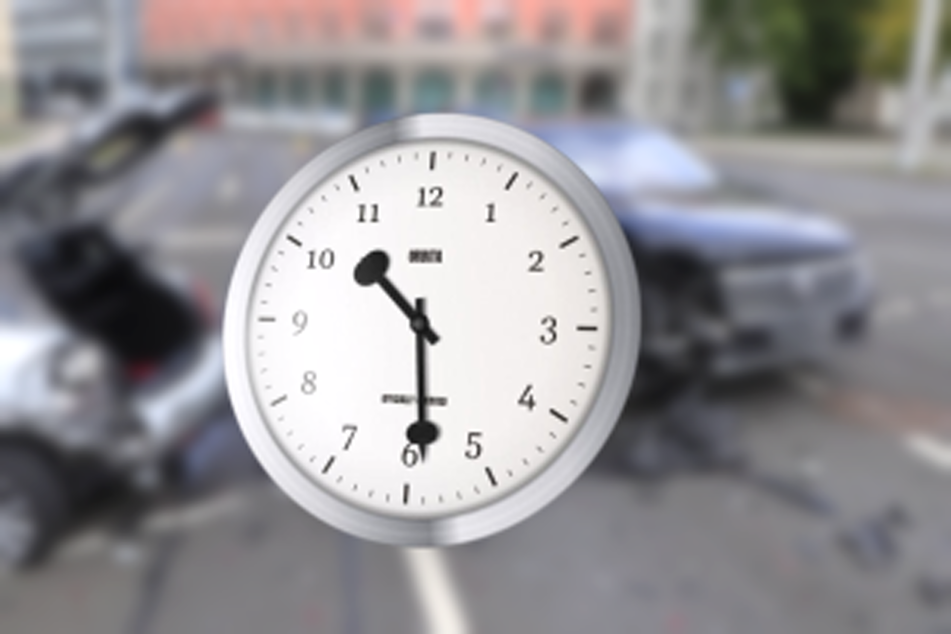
10:29
